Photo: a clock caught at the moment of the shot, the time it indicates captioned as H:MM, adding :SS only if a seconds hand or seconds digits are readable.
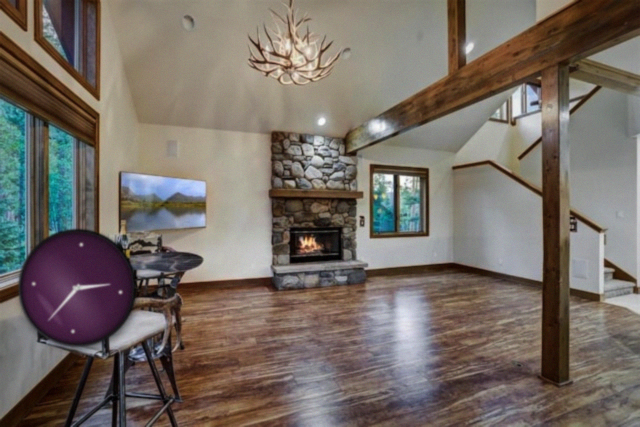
2:36
